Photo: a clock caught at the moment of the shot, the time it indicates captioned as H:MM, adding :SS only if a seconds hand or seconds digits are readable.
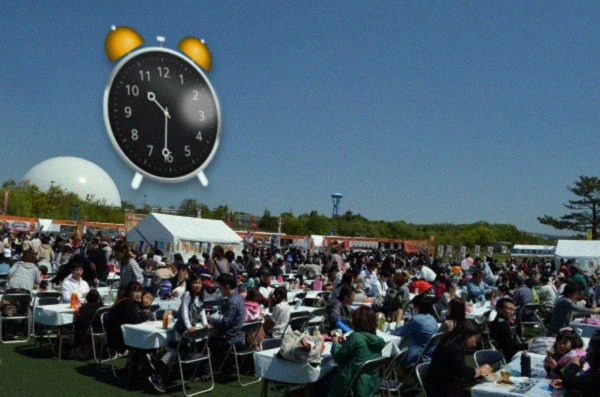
10:31
